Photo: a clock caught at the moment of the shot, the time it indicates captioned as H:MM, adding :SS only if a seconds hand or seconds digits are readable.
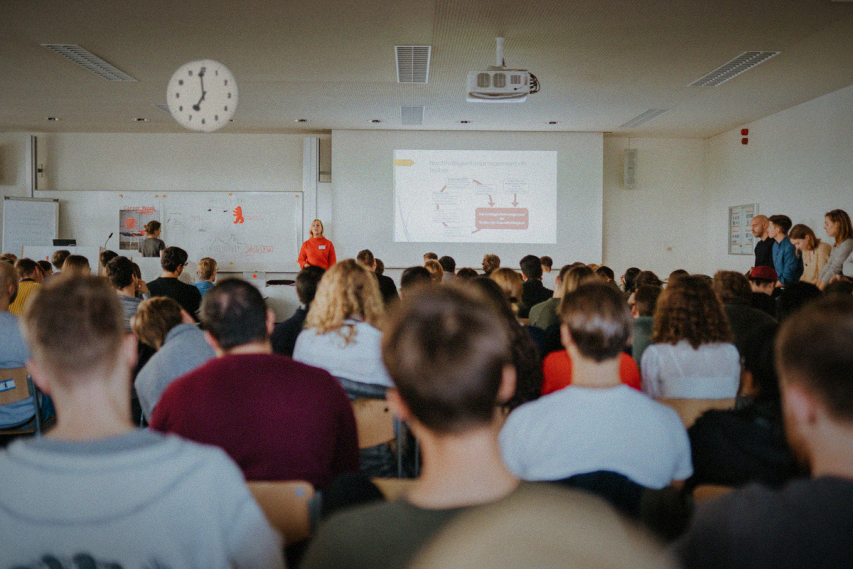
6:59
